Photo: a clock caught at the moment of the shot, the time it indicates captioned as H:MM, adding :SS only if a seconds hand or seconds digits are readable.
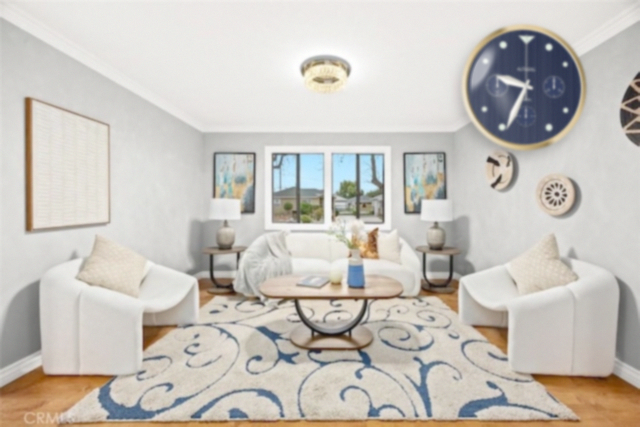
9:34
